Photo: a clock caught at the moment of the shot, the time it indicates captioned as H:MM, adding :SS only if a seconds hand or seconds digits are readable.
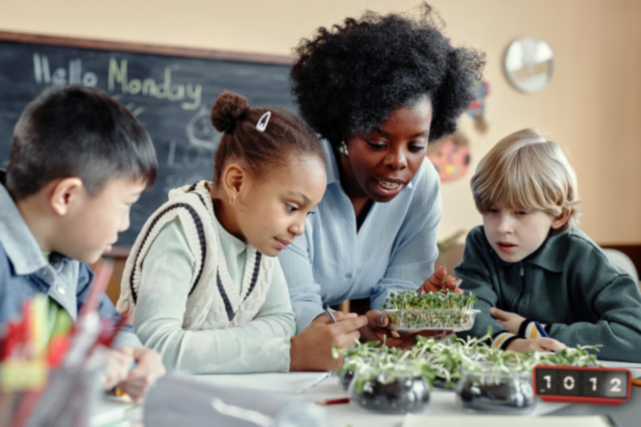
10:12
